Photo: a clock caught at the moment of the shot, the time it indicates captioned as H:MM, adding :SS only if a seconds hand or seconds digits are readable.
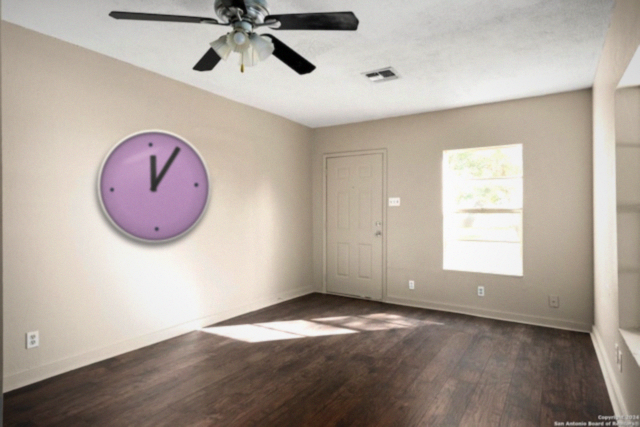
12:06
